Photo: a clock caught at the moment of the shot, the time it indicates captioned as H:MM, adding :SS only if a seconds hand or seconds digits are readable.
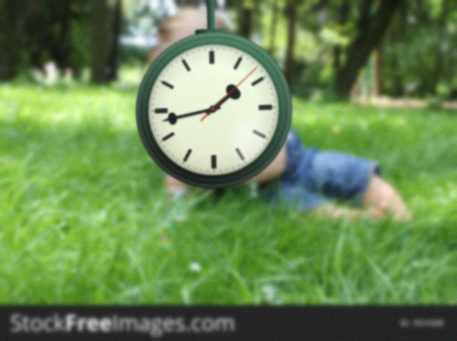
1:43:08
